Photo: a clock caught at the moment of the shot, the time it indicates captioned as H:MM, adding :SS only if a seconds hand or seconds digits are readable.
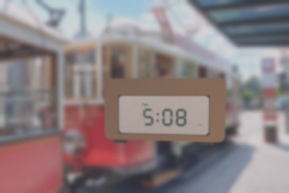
5:08
